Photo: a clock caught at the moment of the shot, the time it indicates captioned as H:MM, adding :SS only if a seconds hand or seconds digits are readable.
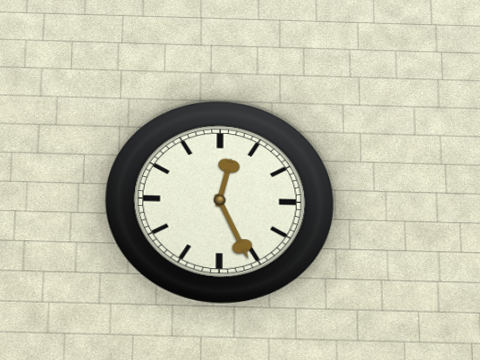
12:26
